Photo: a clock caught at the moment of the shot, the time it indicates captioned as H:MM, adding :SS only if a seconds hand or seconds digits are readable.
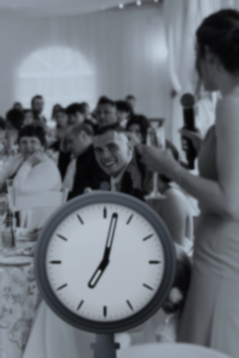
7:02
